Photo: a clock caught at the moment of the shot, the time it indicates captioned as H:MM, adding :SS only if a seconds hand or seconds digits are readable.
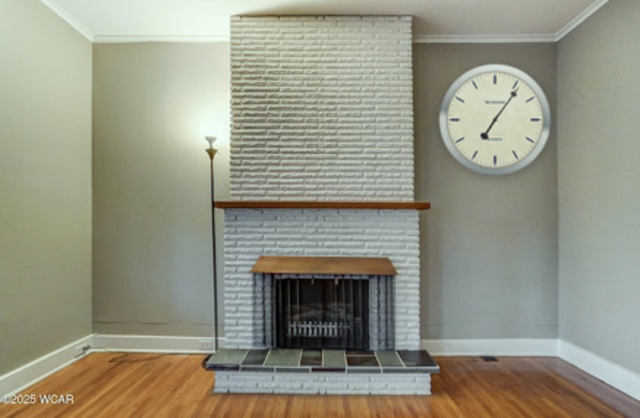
7:06
